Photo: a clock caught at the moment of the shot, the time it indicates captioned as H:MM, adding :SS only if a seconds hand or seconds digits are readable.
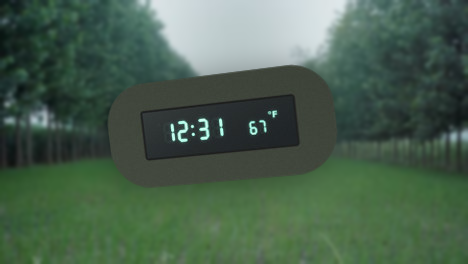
12:31
